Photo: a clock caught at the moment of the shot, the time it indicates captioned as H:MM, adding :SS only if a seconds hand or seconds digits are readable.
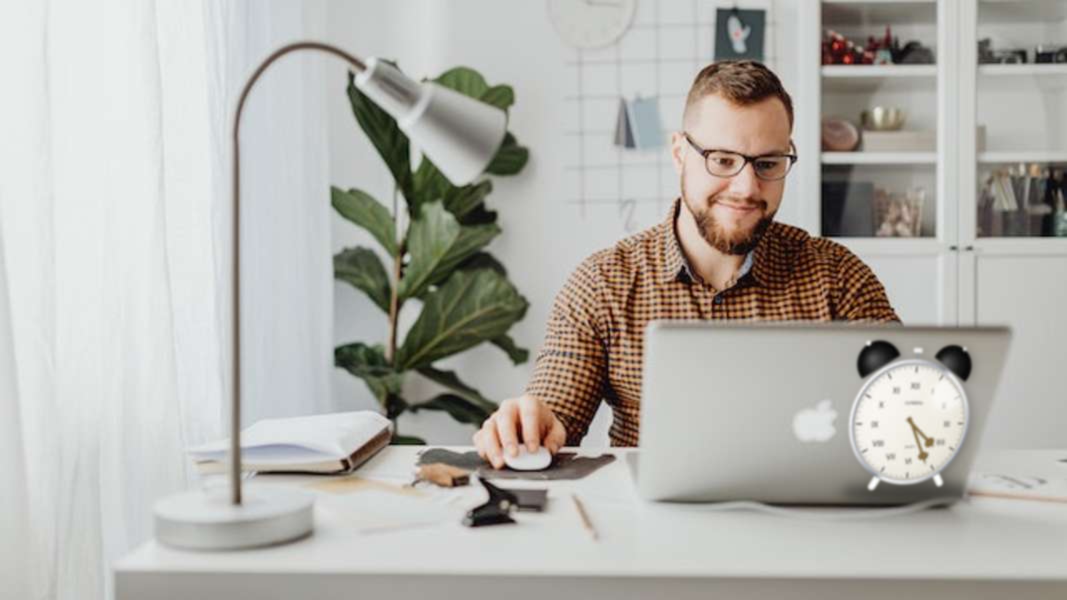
4:26
